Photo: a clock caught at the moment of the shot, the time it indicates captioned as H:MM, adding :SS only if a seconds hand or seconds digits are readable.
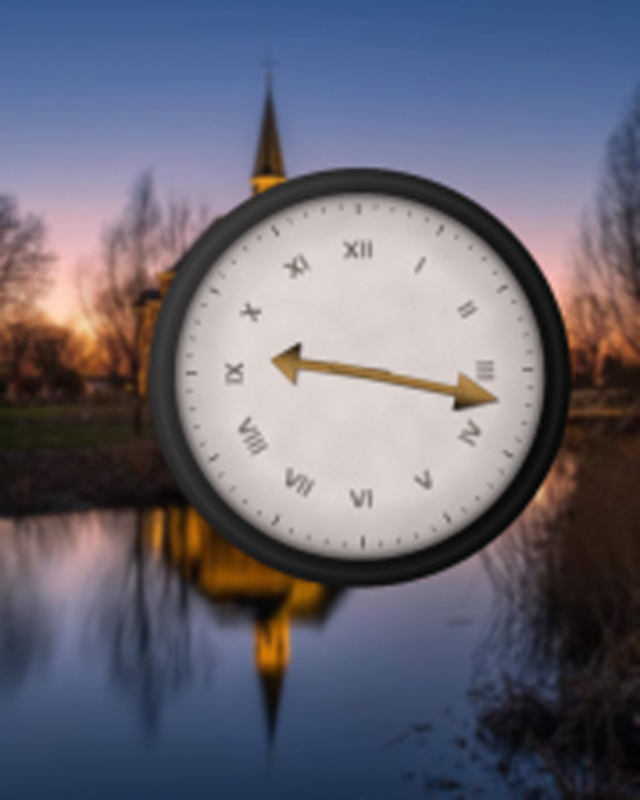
9:17
